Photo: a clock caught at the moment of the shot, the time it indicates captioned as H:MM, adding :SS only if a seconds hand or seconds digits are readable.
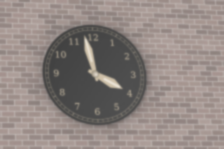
3:58
